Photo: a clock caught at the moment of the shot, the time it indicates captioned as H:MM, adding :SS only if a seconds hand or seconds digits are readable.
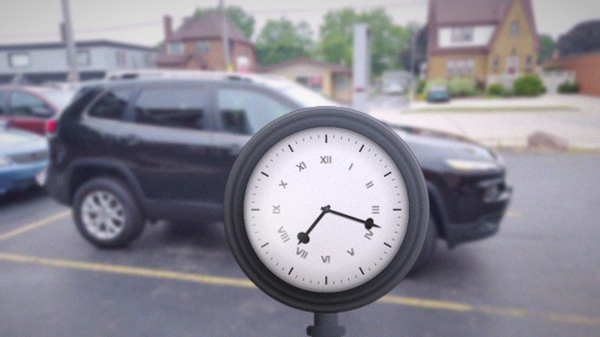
7:18
